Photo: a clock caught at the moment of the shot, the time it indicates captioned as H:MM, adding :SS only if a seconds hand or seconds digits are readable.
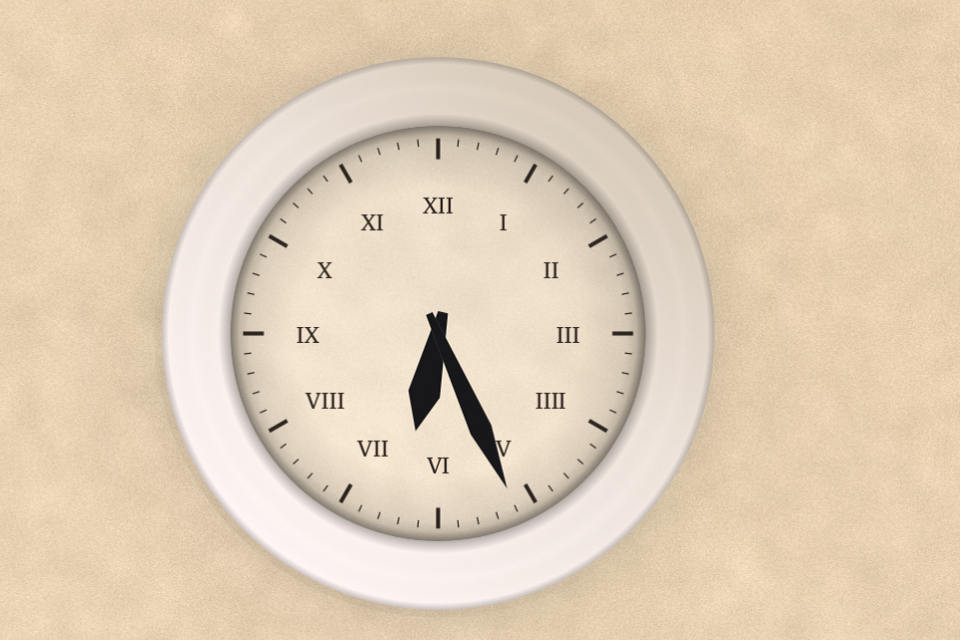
6:26
